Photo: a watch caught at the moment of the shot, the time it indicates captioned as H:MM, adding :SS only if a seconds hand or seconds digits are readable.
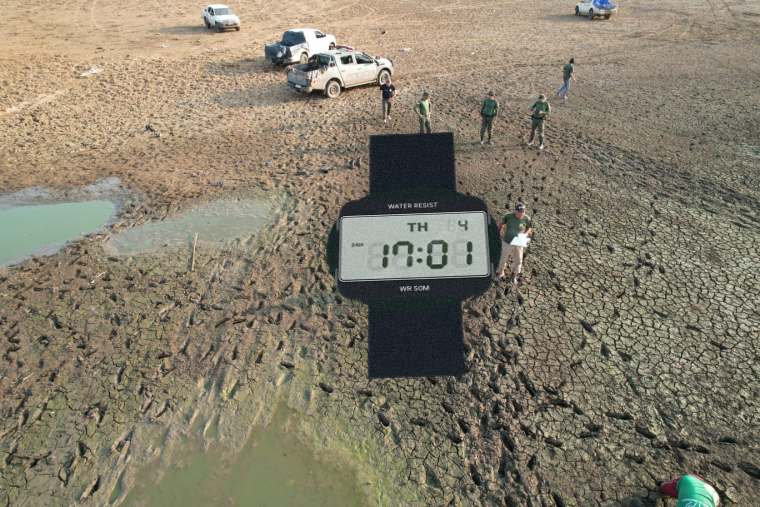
17:01
